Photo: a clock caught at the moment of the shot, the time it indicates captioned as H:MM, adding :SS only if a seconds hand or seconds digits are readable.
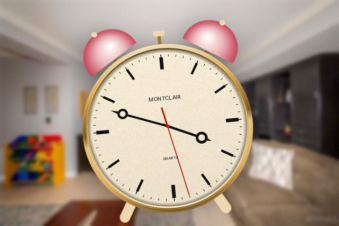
3:48:28
